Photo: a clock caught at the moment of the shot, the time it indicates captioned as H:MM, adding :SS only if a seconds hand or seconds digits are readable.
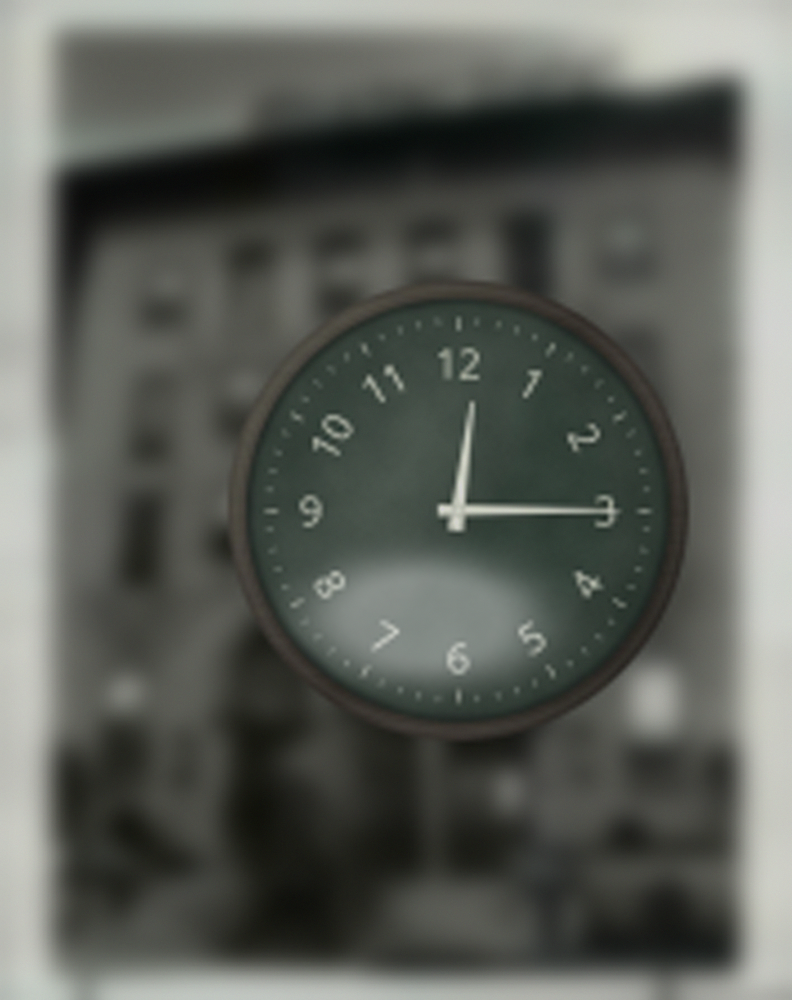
12:15
